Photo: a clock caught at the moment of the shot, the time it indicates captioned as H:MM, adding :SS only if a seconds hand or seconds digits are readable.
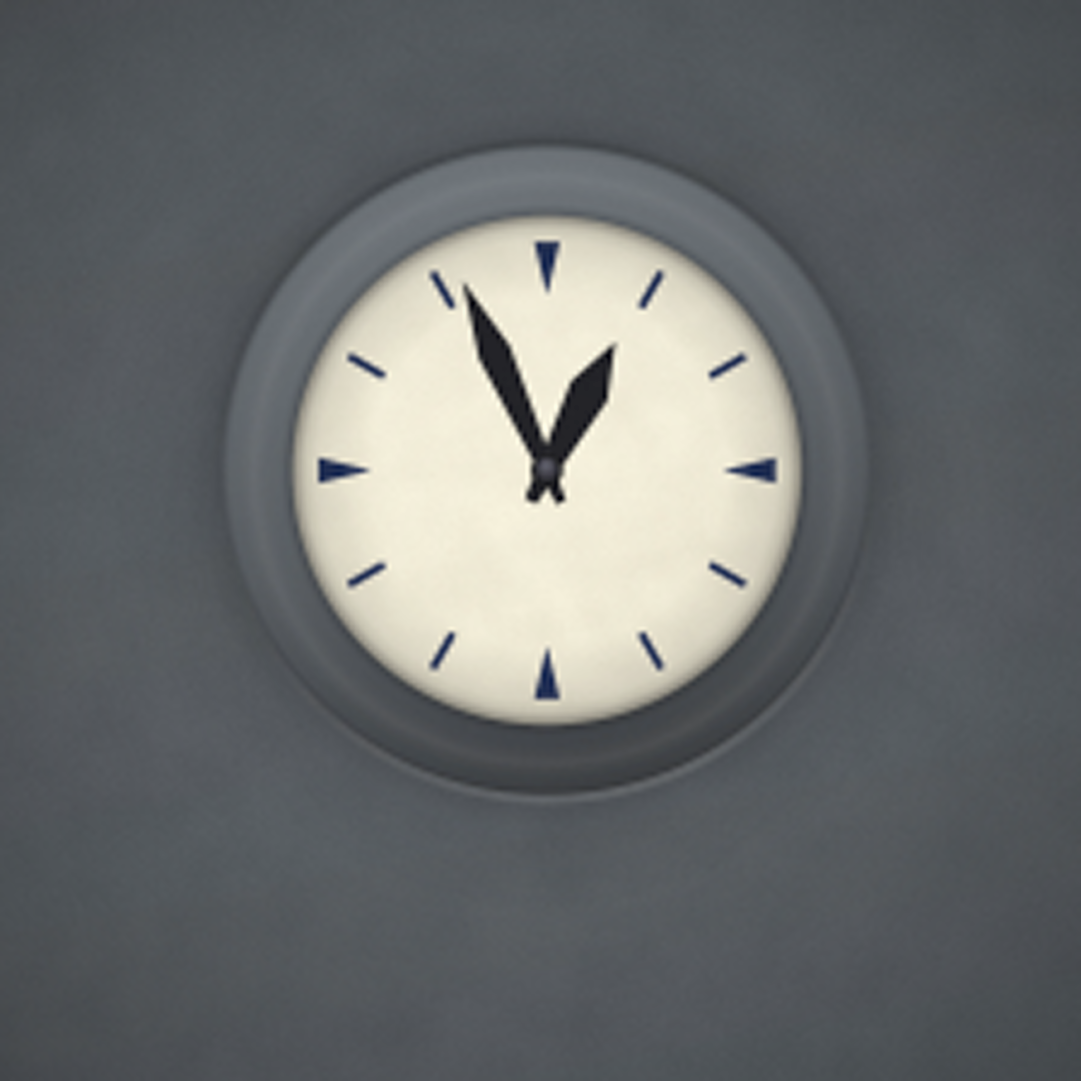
12:56
